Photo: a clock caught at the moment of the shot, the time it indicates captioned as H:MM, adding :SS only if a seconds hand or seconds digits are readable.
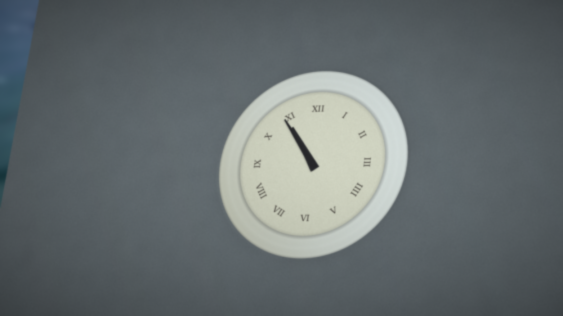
10:54
